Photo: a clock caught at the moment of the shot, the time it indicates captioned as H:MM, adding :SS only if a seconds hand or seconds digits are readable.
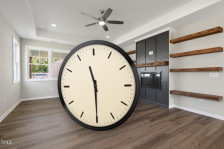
11:30
